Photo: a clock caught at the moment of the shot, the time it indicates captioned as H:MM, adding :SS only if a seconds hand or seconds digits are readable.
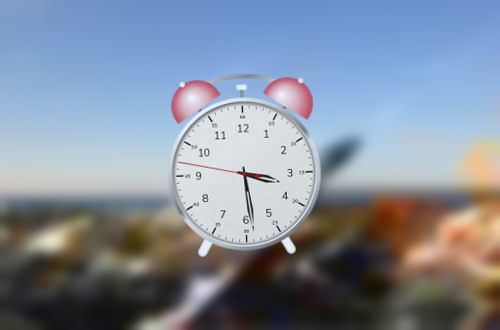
3:28:47
